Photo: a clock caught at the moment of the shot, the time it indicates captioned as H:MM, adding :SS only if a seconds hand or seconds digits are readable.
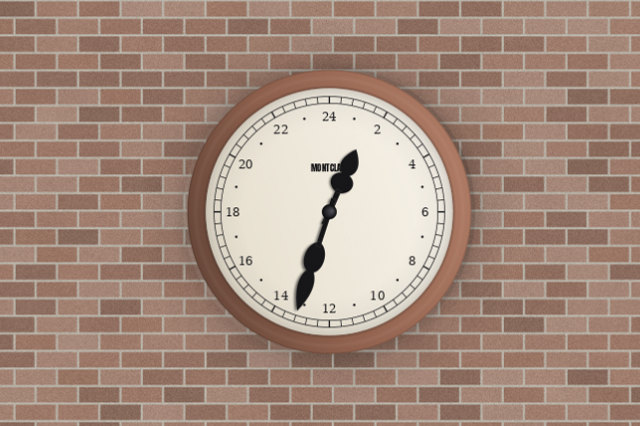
1:33
